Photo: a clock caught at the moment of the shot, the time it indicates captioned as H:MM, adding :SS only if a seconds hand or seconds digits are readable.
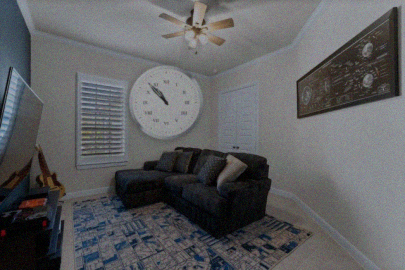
10:53
